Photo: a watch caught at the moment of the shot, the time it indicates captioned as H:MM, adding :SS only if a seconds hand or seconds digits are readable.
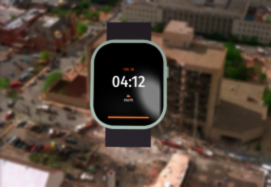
4:12
